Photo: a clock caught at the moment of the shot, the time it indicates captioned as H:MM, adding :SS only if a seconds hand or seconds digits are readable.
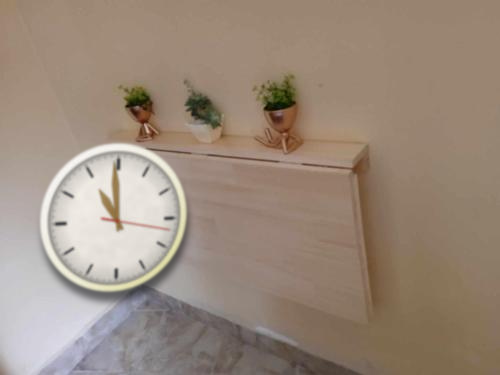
10:59:17
